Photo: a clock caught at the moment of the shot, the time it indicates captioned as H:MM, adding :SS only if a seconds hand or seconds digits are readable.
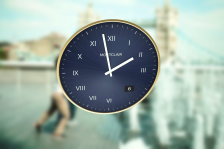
1:58
